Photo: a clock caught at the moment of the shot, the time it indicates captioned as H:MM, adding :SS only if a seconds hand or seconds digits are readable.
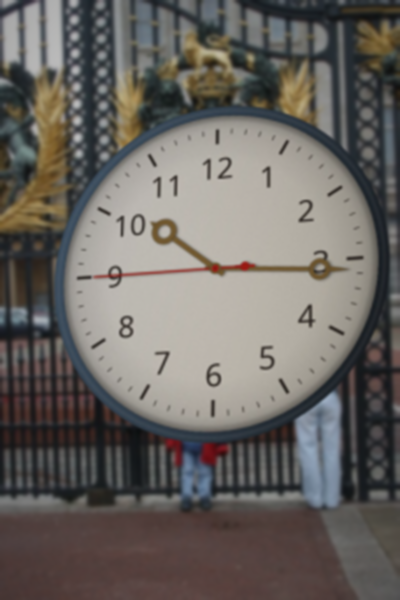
10:15:45
